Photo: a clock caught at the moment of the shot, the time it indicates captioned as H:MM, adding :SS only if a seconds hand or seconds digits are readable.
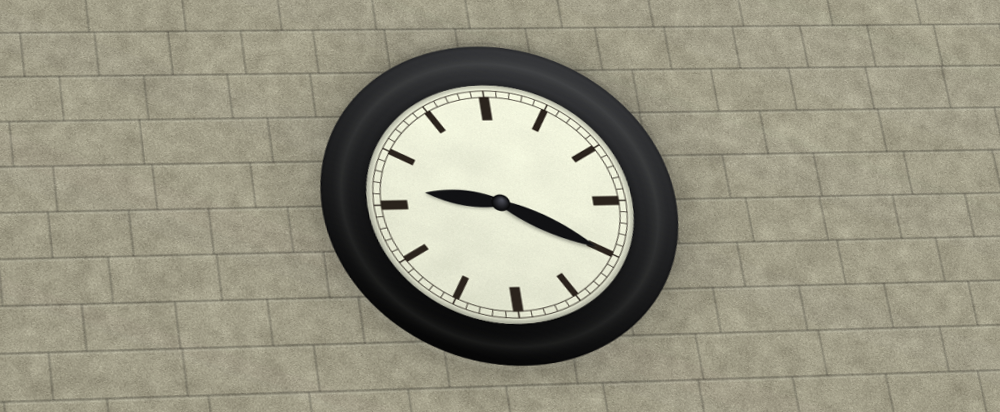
9:20
